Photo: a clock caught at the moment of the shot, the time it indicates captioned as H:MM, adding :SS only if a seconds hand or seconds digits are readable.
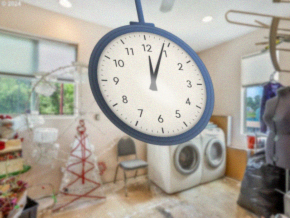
12:04
